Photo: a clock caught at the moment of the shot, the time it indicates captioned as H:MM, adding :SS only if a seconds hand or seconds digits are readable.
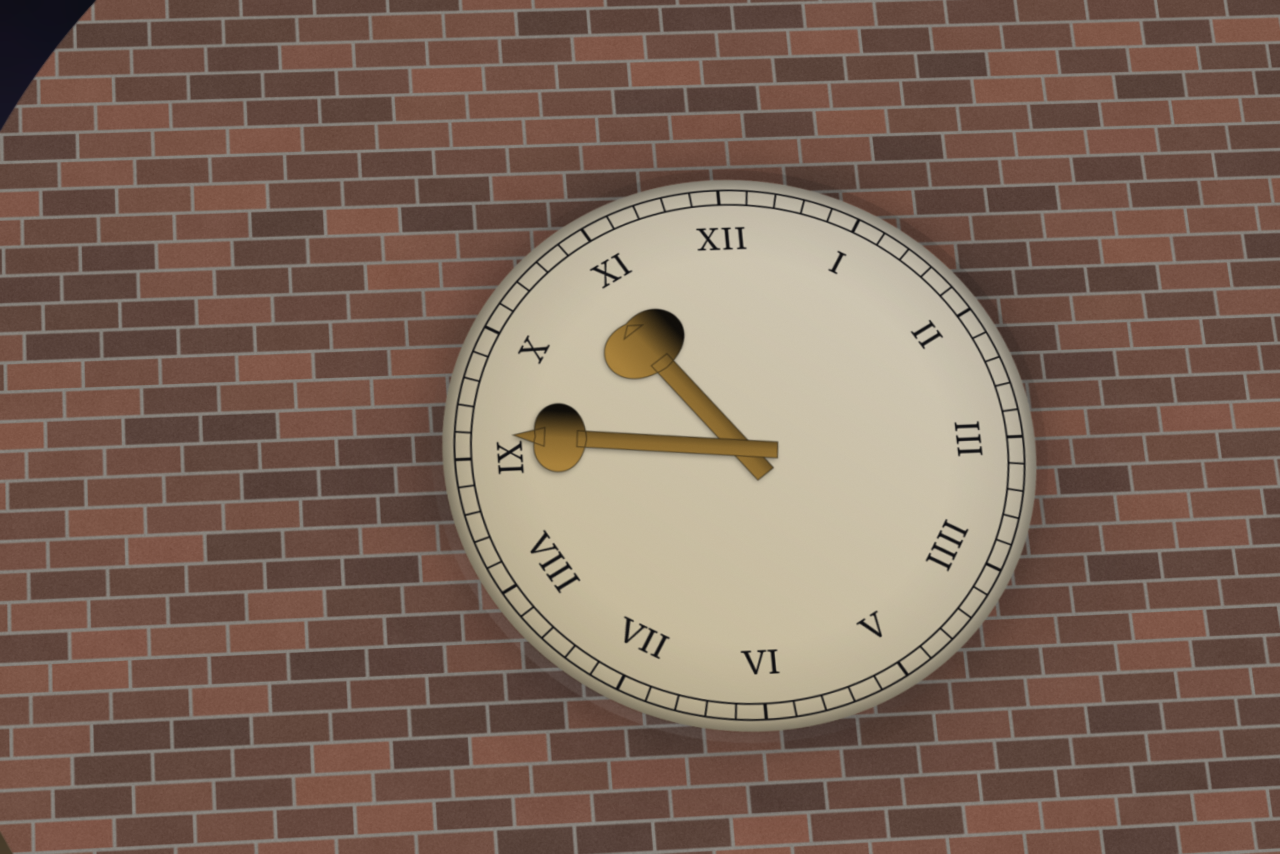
10:46
